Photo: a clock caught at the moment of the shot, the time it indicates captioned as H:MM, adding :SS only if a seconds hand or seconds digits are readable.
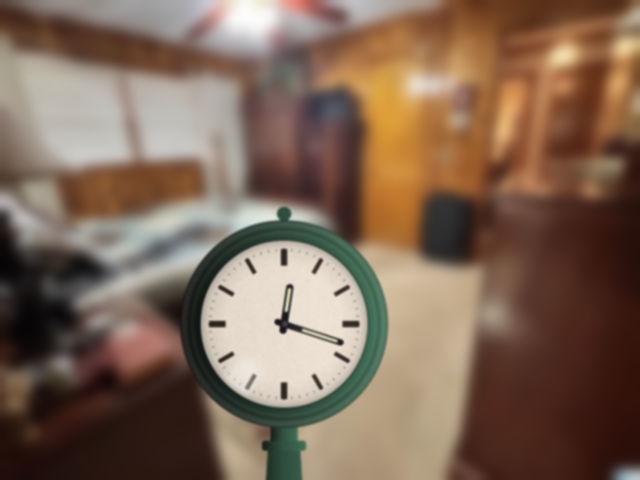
12:18
